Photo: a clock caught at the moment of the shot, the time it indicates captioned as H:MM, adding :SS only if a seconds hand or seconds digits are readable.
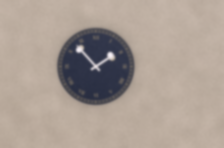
1:53
